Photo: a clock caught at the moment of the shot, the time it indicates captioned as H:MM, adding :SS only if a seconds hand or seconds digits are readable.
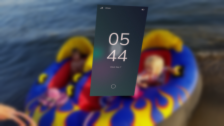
5:44
